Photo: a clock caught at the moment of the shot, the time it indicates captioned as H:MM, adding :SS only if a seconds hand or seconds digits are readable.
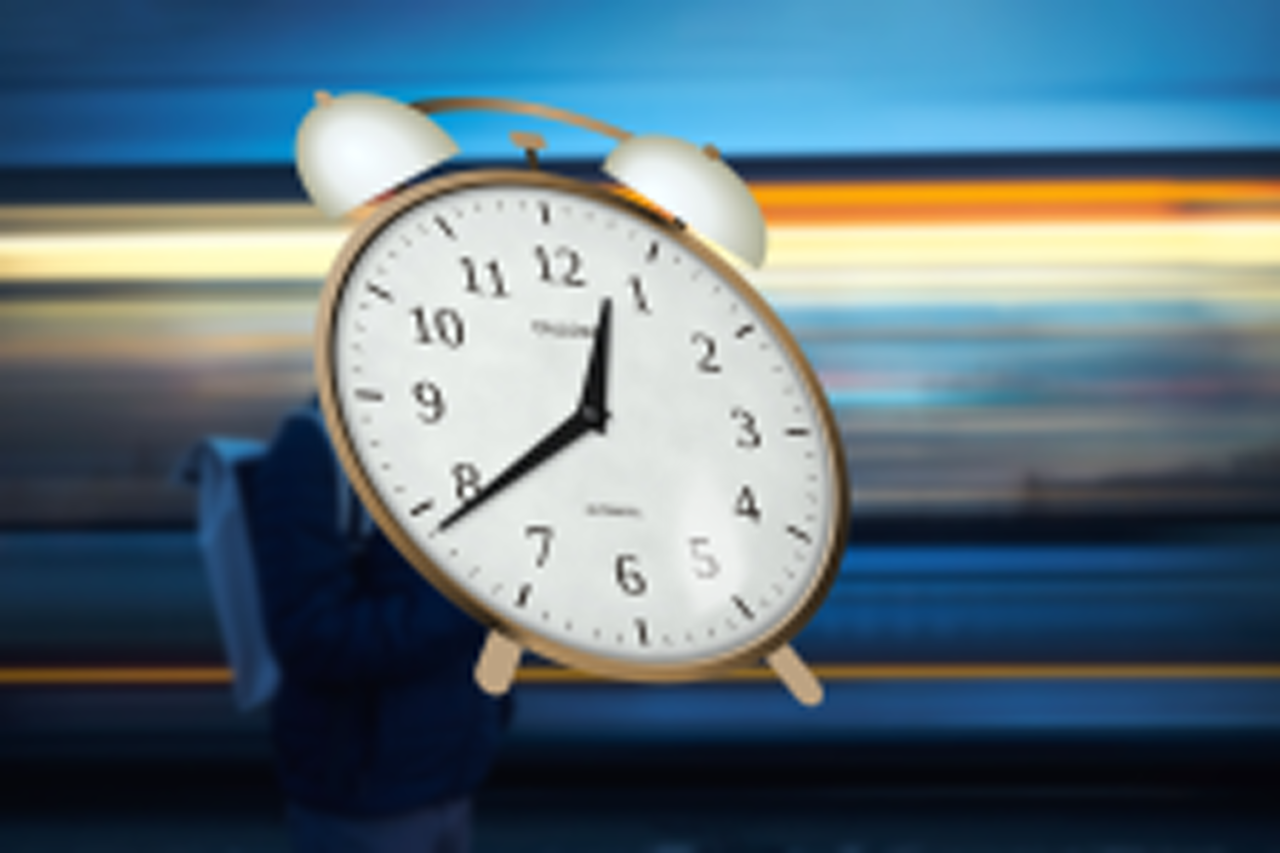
12:39
